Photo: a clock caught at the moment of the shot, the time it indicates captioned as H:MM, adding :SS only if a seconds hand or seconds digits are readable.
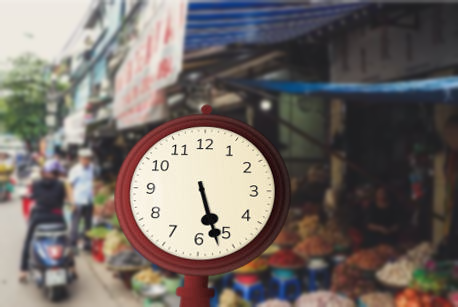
5:27
